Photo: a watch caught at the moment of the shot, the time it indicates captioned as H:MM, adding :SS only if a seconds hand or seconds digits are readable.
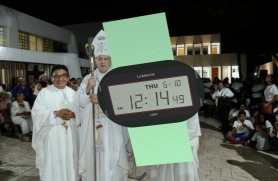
12:14:49
